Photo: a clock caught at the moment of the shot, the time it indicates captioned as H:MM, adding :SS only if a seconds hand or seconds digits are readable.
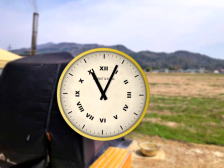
11:04
